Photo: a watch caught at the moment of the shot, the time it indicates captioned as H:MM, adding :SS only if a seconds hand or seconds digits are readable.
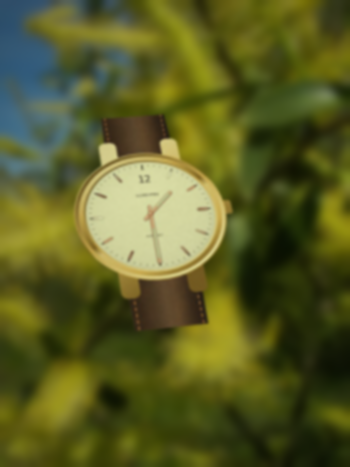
1:30
